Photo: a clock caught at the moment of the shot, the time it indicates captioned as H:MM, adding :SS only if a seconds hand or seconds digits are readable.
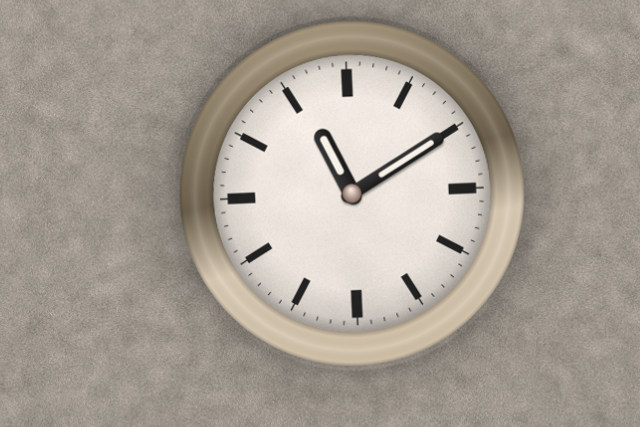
11:10
